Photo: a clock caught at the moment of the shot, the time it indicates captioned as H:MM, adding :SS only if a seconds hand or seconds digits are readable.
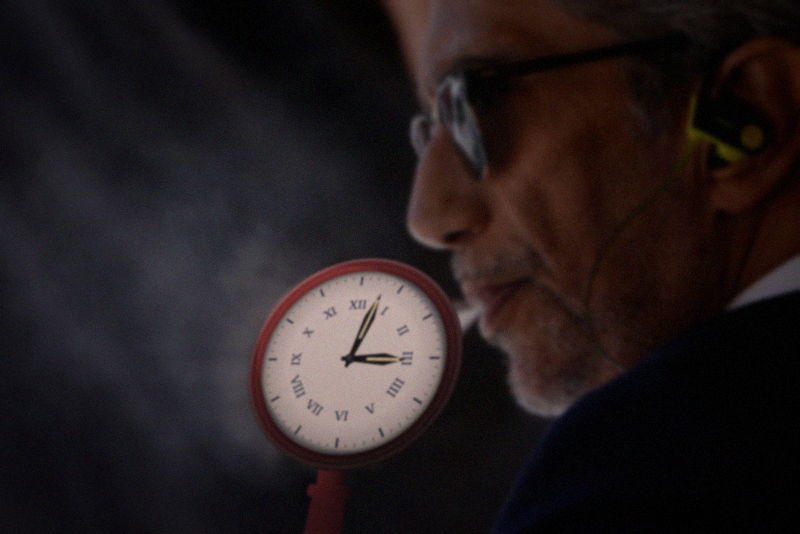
3:03
